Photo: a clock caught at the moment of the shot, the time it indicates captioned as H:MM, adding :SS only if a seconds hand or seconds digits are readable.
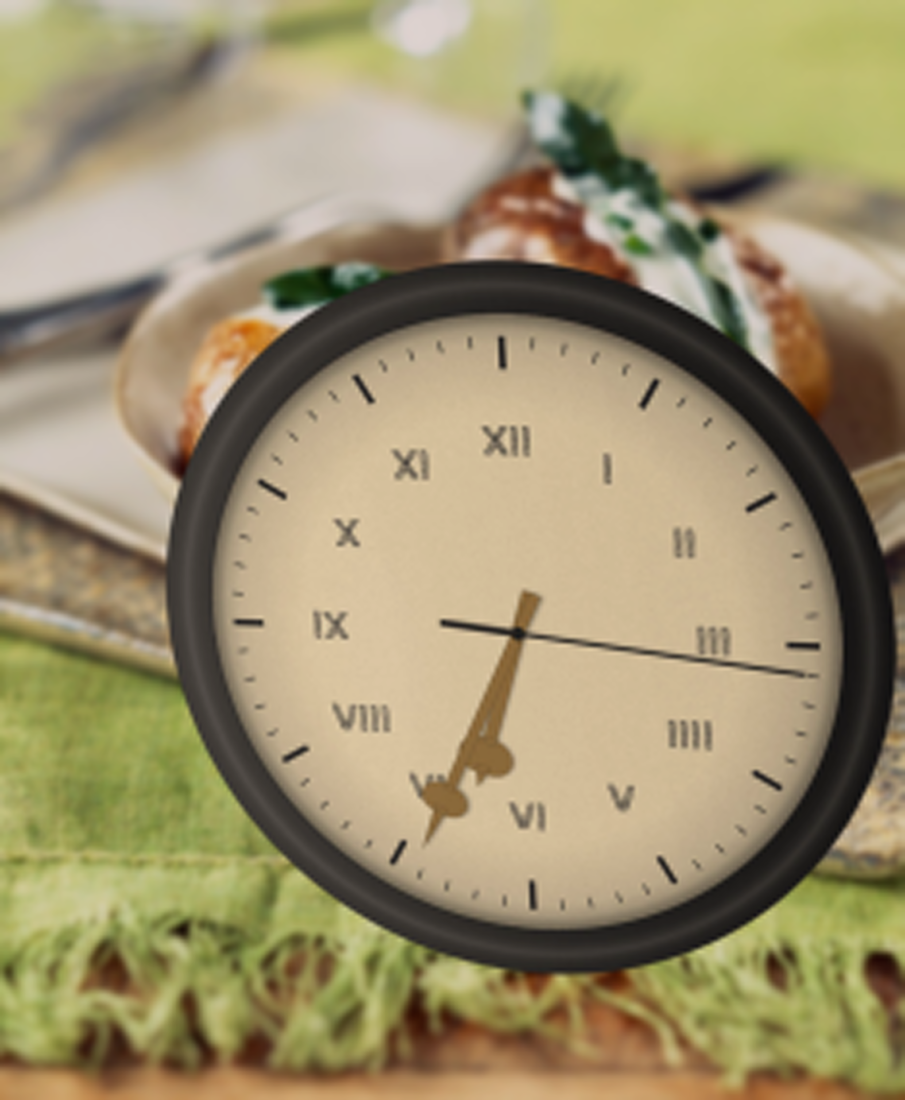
6:34:16
